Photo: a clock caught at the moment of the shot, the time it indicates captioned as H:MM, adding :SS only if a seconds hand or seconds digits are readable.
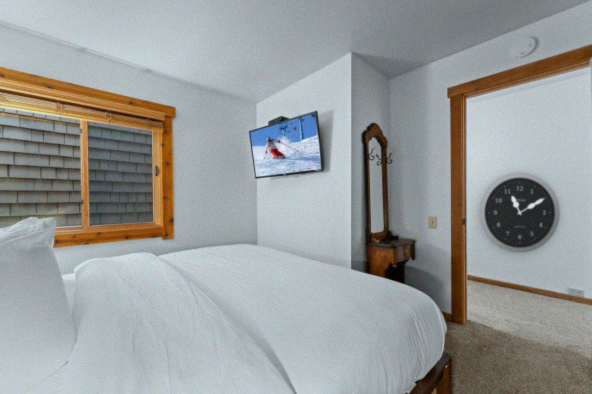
11:10
